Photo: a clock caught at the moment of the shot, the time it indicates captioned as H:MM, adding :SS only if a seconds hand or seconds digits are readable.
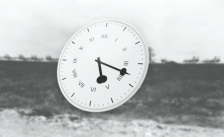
5:18
